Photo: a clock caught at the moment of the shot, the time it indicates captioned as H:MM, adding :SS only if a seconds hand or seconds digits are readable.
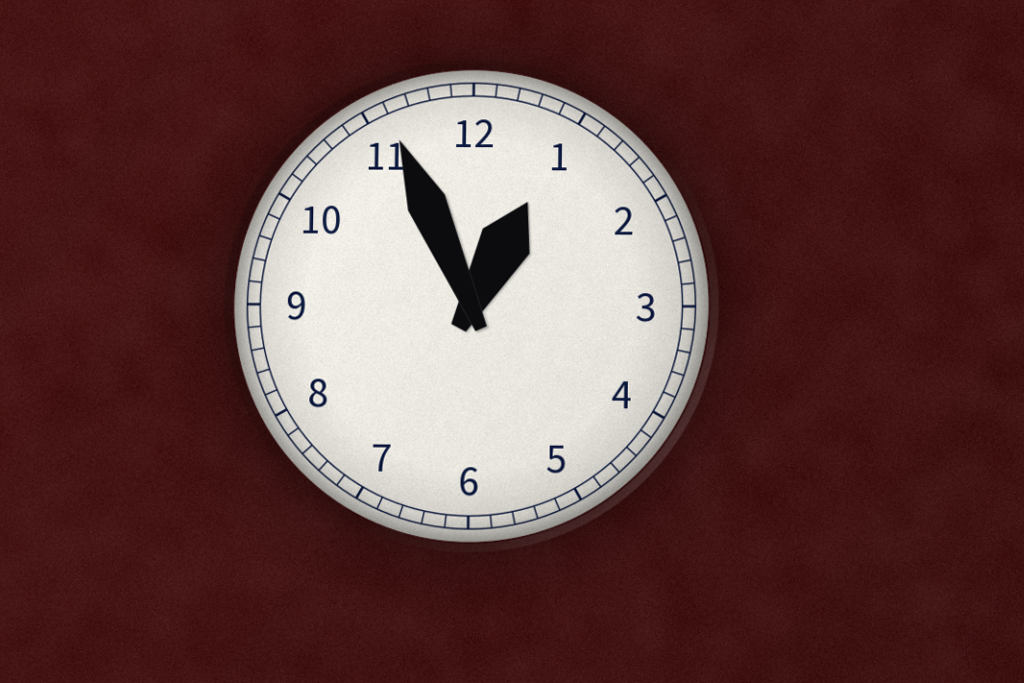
12:56
